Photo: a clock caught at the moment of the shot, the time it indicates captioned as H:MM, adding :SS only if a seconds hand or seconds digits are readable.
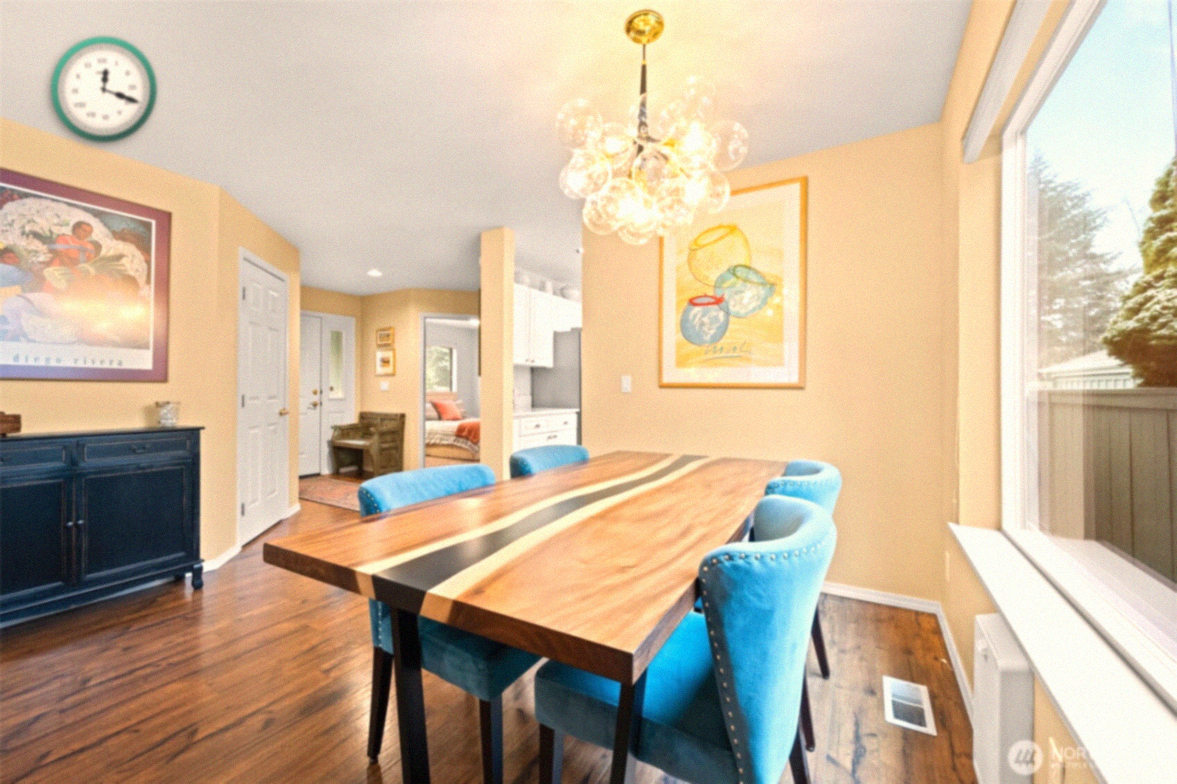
12:19
